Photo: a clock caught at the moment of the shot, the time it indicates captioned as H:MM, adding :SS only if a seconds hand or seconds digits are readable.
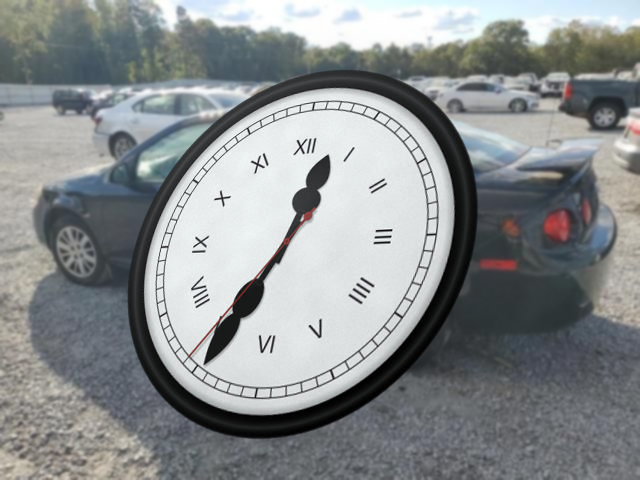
12:34:36
